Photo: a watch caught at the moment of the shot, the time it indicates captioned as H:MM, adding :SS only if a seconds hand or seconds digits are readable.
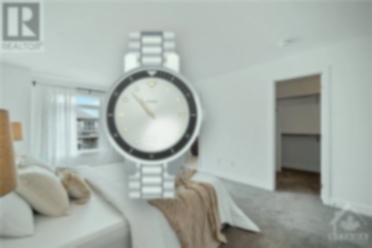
10:53
